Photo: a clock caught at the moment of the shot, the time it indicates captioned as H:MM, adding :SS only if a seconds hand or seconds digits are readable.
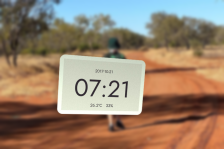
7:21
